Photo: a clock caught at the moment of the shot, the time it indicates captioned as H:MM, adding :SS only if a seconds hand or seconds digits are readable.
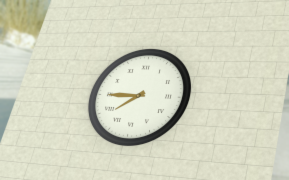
7:45
